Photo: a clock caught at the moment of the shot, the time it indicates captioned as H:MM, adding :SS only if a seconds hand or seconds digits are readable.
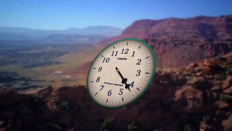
4:22
